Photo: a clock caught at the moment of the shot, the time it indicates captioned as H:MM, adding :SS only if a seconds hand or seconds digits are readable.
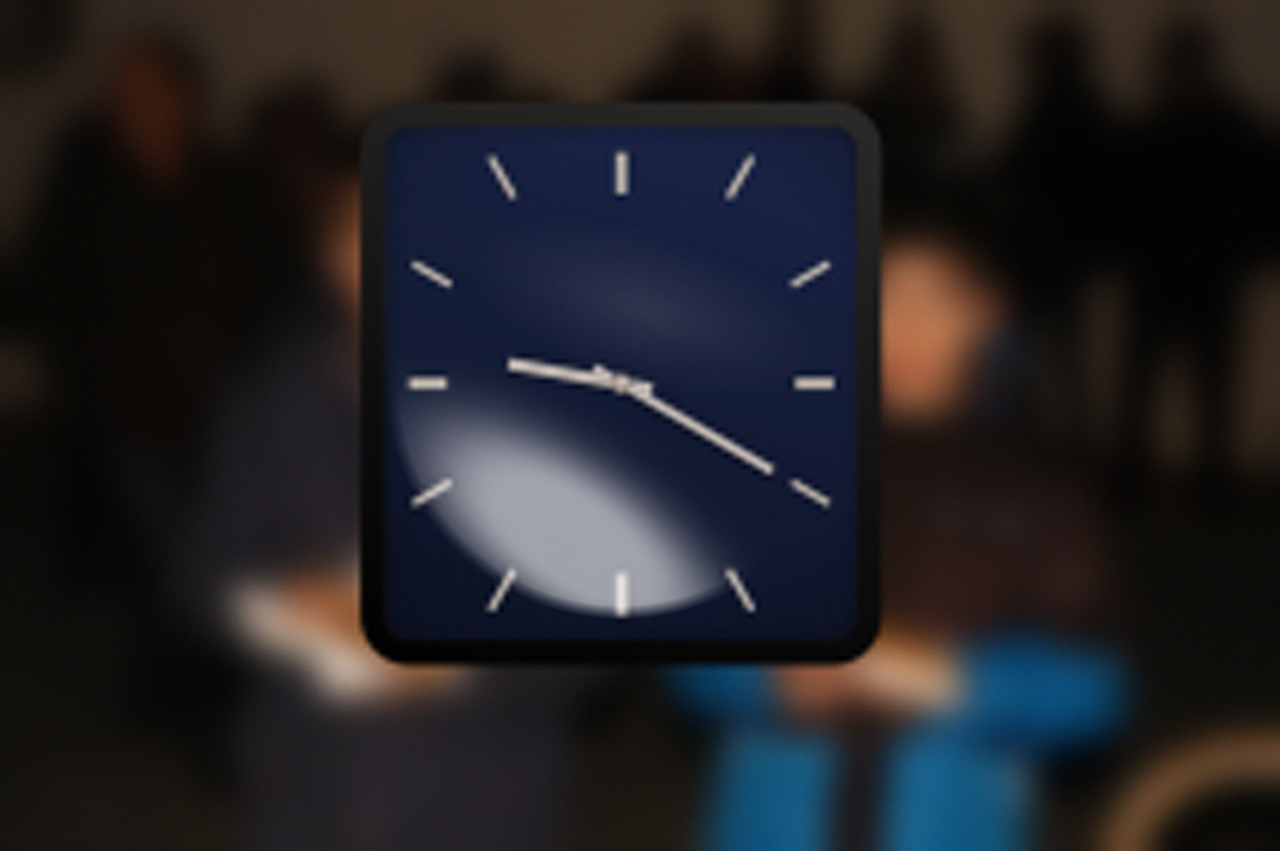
9:20
